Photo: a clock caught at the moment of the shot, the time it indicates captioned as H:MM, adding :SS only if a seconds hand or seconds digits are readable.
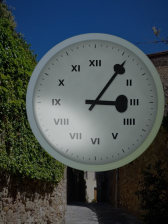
3:06
